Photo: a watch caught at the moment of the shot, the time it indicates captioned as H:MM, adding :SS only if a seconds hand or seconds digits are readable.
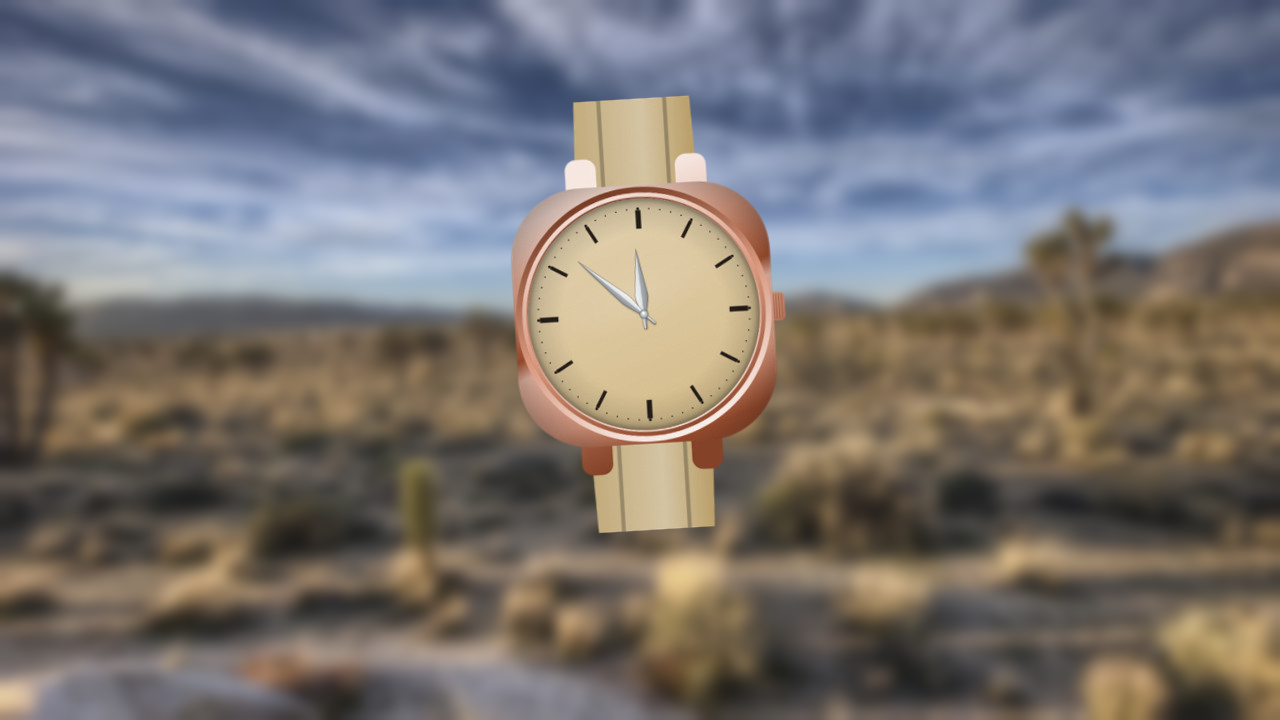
11:52
